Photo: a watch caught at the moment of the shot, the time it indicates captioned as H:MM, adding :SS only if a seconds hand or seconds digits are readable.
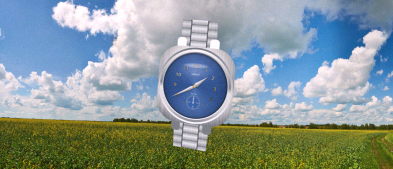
1:40
